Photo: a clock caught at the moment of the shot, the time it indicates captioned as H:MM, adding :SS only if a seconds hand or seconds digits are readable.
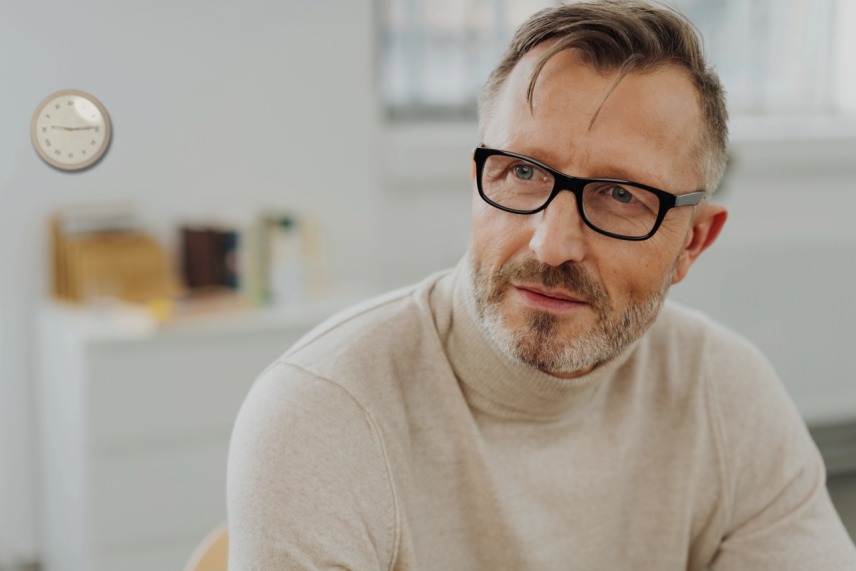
9:14
